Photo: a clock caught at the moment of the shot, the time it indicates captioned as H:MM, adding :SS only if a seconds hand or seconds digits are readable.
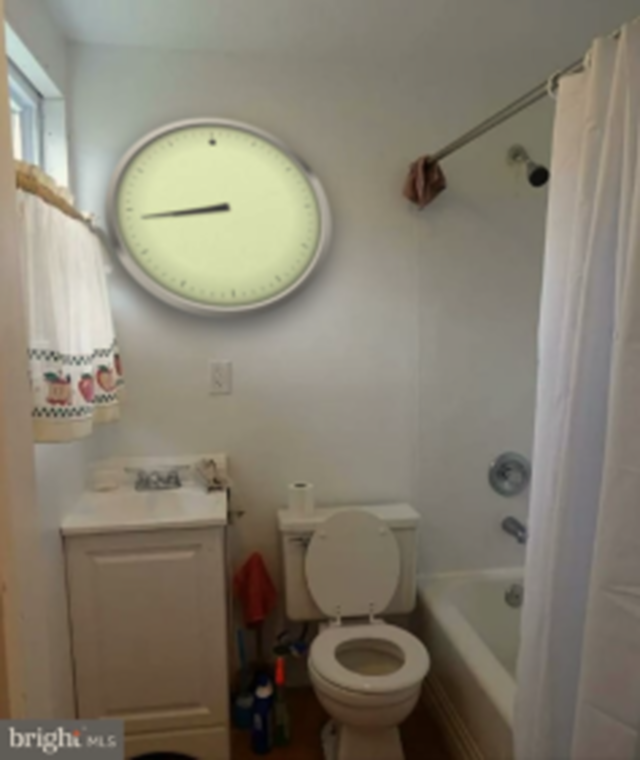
8:44
